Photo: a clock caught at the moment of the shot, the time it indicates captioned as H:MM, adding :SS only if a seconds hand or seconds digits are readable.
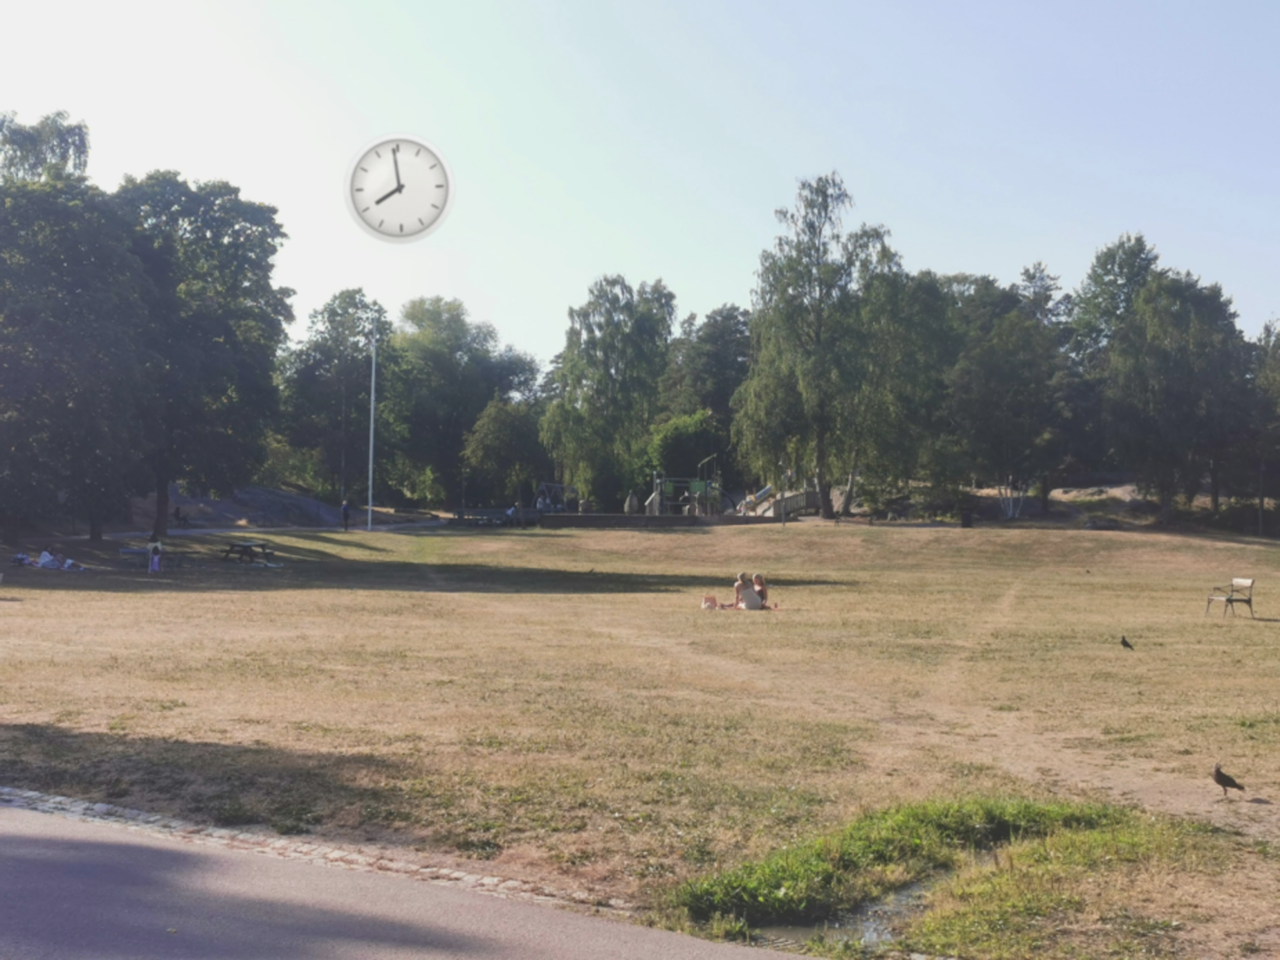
7:59
